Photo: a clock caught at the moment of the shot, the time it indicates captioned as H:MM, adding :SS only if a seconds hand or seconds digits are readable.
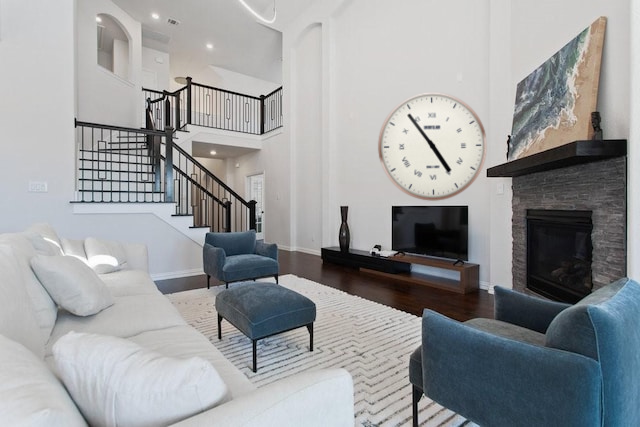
4:54
